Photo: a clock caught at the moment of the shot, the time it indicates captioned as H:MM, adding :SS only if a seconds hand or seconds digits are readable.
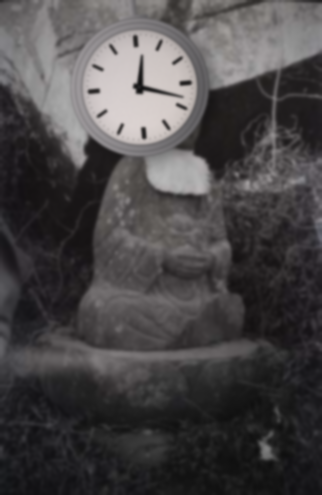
12:18
